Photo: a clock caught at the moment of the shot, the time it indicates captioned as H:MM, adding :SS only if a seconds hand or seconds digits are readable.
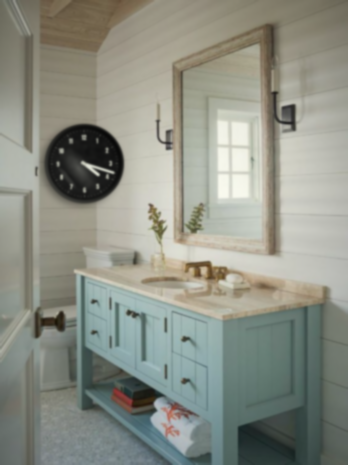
4:18
